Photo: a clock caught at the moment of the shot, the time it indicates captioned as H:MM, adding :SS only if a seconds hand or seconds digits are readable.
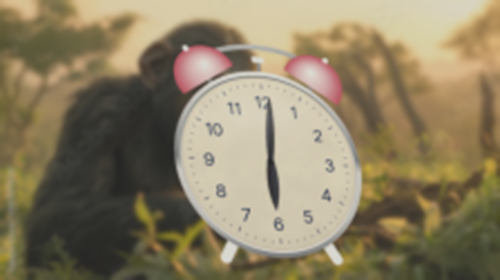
6:01
